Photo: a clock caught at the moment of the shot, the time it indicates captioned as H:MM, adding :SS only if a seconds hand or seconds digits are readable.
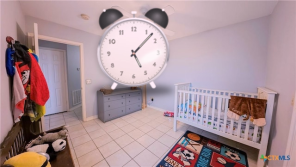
5:07
